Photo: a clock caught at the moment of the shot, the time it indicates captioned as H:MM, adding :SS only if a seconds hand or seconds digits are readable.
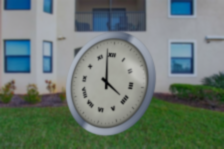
3:58
